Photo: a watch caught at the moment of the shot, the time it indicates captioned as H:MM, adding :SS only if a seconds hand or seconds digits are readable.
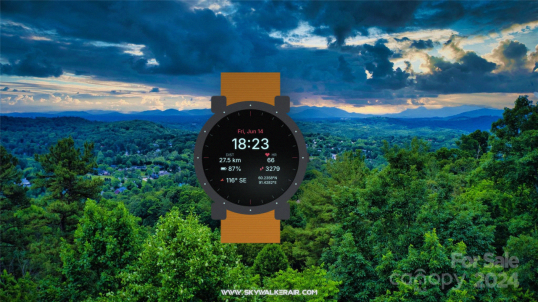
18:23
